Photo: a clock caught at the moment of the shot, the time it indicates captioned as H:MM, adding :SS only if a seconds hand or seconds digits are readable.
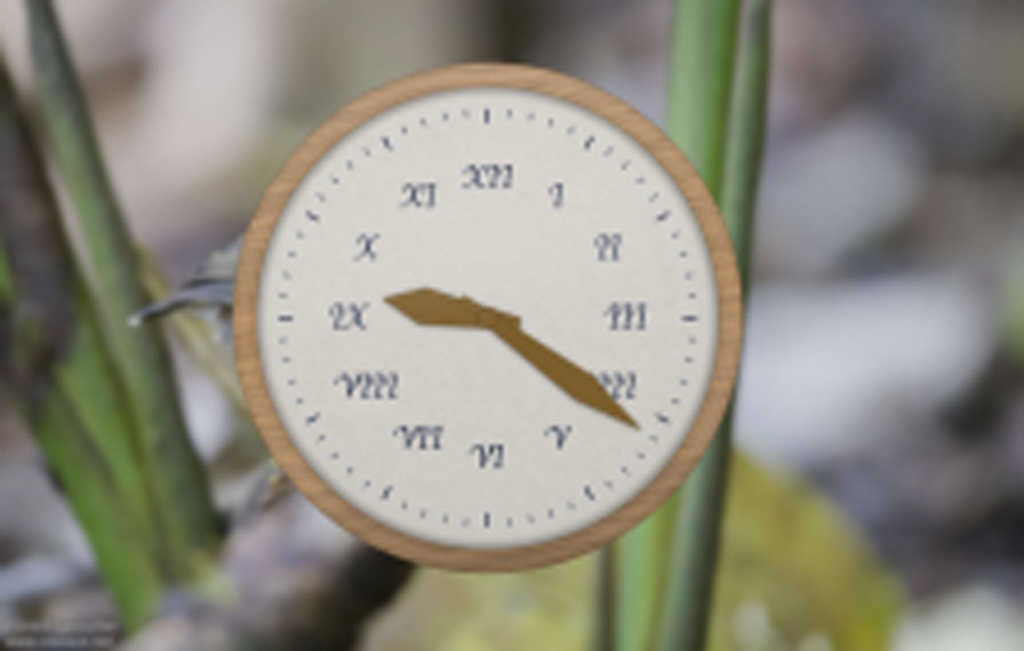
9:21
